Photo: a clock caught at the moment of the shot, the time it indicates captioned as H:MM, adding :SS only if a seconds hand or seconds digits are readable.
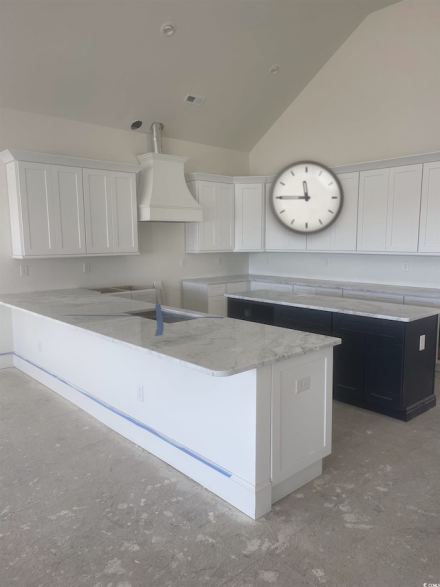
11:45
